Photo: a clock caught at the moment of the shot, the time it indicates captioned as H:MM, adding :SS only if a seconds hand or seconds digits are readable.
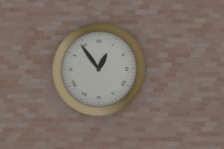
12:54
